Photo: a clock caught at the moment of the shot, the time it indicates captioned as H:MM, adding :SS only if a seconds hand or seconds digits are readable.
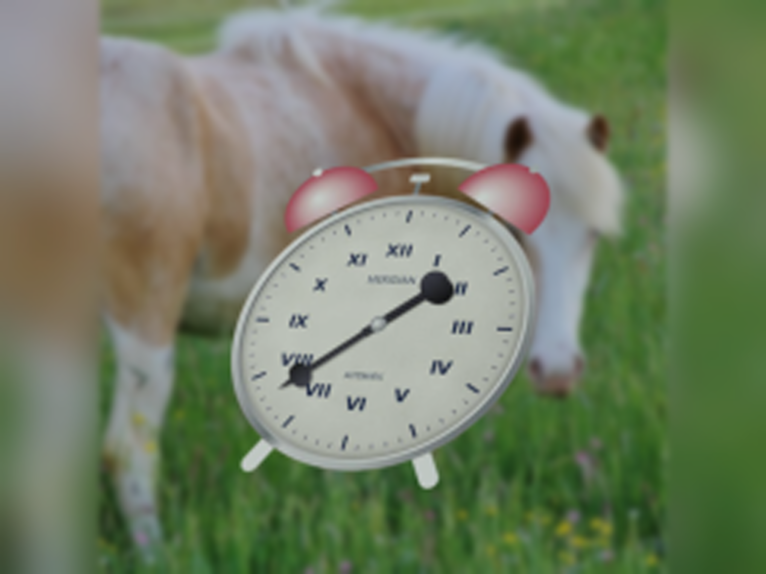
1:38
